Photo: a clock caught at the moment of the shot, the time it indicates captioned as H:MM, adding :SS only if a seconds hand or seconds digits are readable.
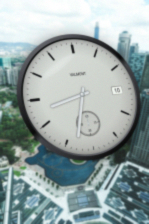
8:33
